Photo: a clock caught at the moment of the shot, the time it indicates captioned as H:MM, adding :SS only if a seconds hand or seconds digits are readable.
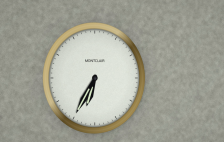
6:35
